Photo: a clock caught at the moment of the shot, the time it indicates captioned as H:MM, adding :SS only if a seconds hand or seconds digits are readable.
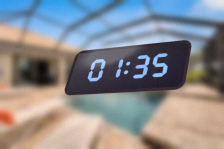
1:35
